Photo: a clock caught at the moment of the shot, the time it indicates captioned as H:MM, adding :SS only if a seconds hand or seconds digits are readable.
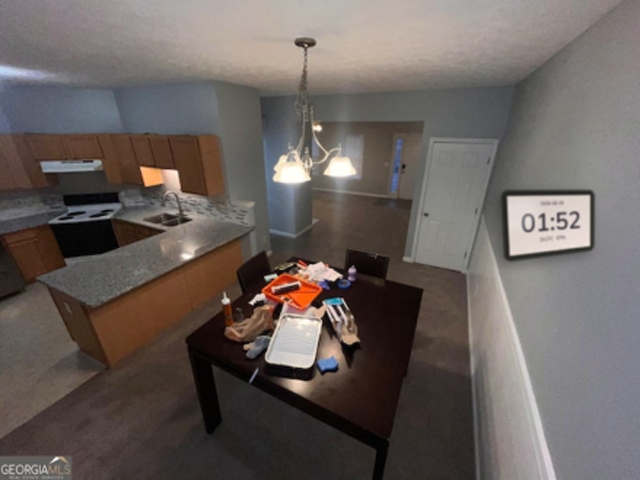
1:52
